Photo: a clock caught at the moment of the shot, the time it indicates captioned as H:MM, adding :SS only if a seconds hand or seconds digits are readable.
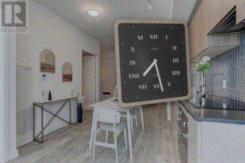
7:28
